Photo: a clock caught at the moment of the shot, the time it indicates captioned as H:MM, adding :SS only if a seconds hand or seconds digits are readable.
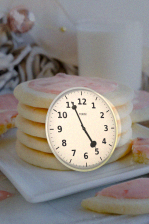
4:56
